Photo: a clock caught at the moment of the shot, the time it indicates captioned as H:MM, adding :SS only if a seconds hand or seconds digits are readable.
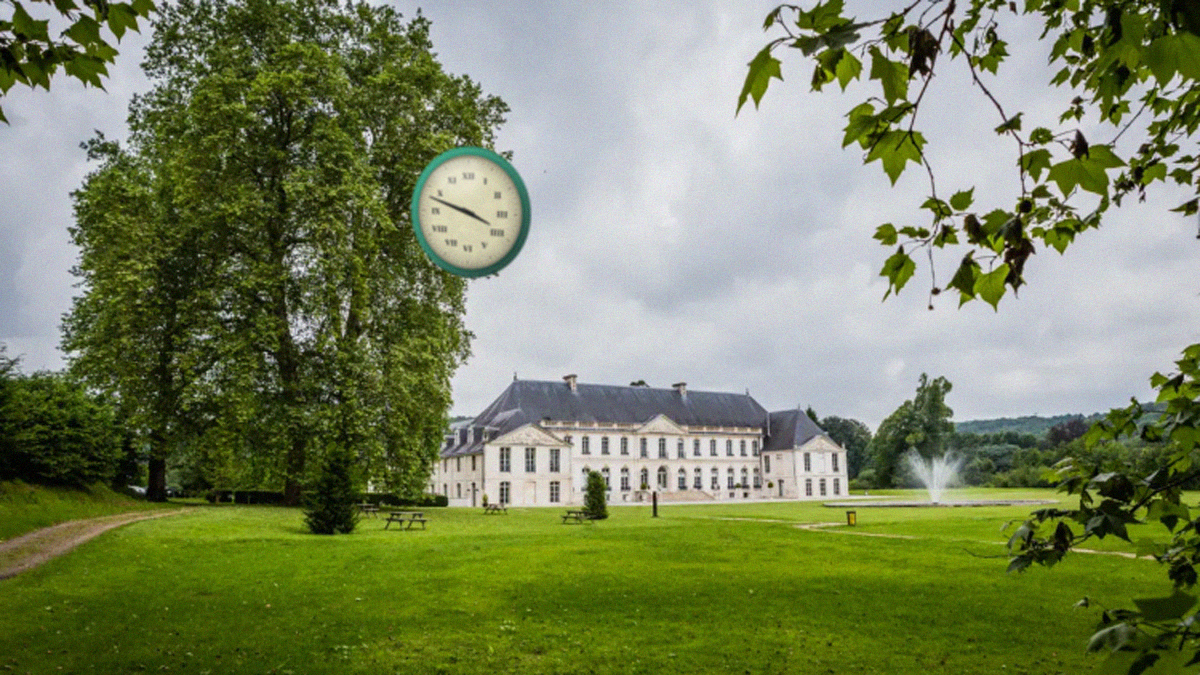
3:48
